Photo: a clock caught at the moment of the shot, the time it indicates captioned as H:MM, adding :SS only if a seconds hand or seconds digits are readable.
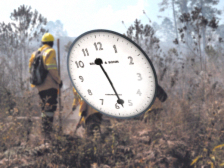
11:28
